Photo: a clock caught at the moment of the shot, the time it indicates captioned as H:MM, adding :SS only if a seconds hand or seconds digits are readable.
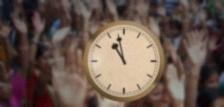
10:58
